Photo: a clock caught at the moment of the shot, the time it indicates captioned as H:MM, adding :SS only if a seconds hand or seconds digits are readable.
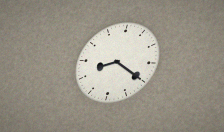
8:20
